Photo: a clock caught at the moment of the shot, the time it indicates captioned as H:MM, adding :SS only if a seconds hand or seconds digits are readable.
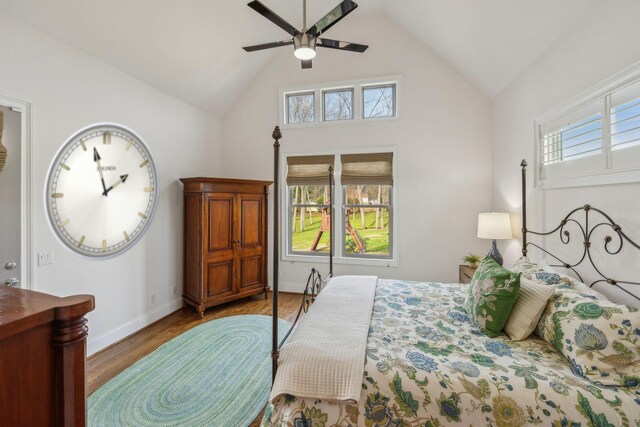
1:57
